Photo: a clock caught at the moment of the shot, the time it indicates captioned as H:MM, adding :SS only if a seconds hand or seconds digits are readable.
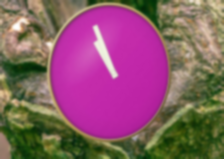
10:56
